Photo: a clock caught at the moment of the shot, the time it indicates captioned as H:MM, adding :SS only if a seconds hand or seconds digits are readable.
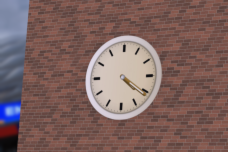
4:21
